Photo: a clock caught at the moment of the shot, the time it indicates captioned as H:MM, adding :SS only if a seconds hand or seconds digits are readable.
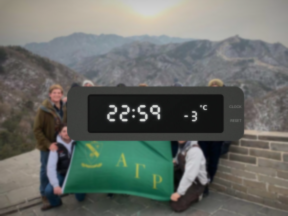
22:59
